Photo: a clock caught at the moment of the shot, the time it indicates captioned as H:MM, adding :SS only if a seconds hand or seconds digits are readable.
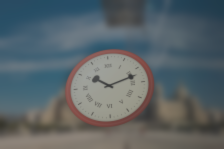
10:12
